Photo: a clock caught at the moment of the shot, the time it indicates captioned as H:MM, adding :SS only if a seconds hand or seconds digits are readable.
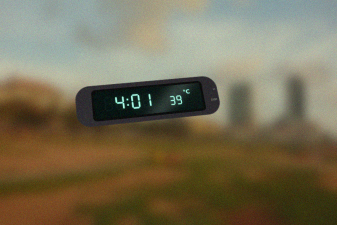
4:01
